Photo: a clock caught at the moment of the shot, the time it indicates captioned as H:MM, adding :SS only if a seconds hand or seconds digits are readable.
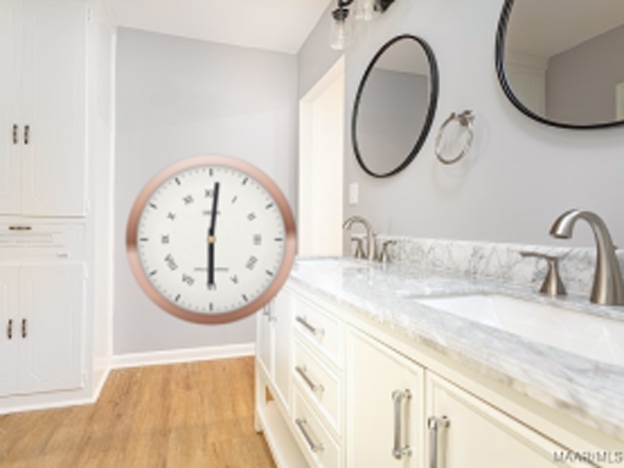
6:01
